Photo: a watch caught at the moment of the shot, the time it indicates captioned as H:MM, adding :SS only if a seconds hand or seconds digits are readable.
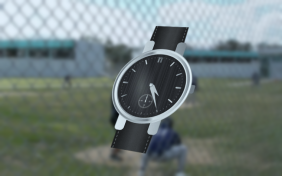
4:25
